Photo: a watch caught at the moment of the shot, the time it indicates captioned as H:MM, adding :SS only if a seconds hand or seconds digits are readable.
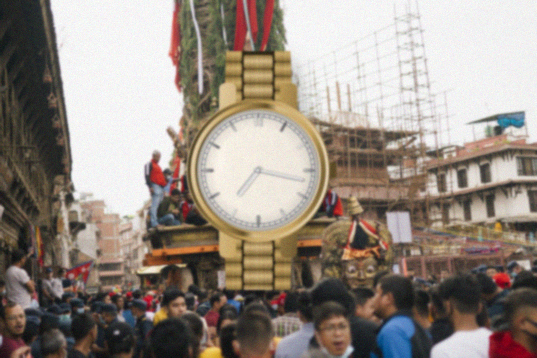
7:17
